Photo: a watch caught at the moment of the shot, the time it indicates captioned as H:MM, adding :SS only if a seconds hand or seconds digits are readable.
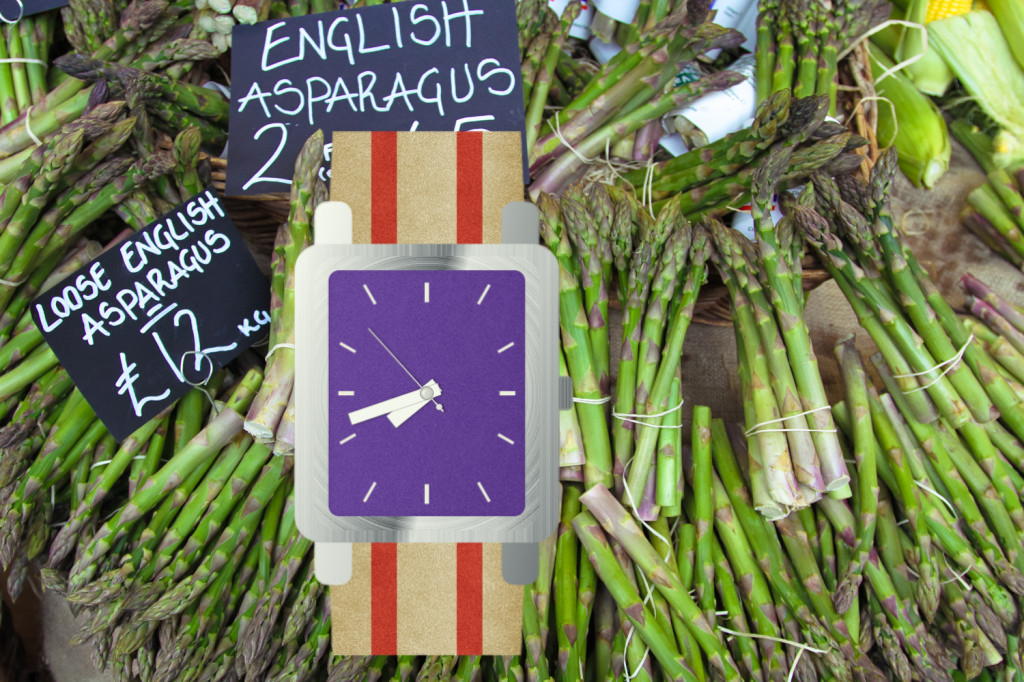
7:41:53
